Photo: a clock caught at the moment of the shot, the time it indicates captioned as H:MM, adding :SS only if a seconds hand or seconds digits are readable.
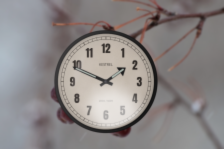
1:49
